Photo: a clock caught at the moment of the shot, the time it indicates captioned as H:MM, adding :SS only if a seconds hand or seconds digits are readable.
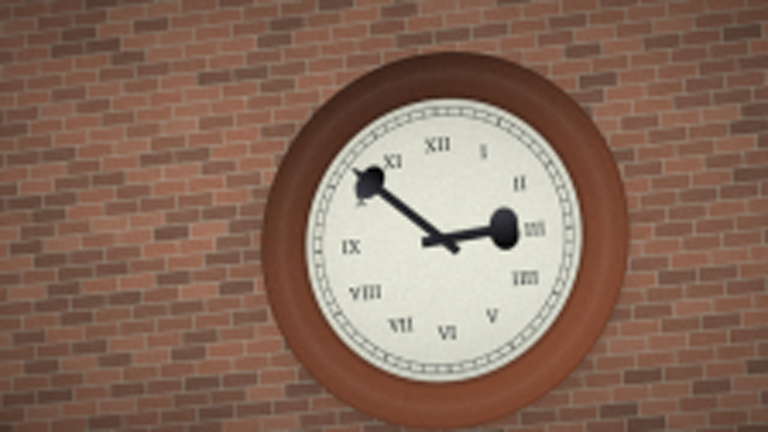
2:52
